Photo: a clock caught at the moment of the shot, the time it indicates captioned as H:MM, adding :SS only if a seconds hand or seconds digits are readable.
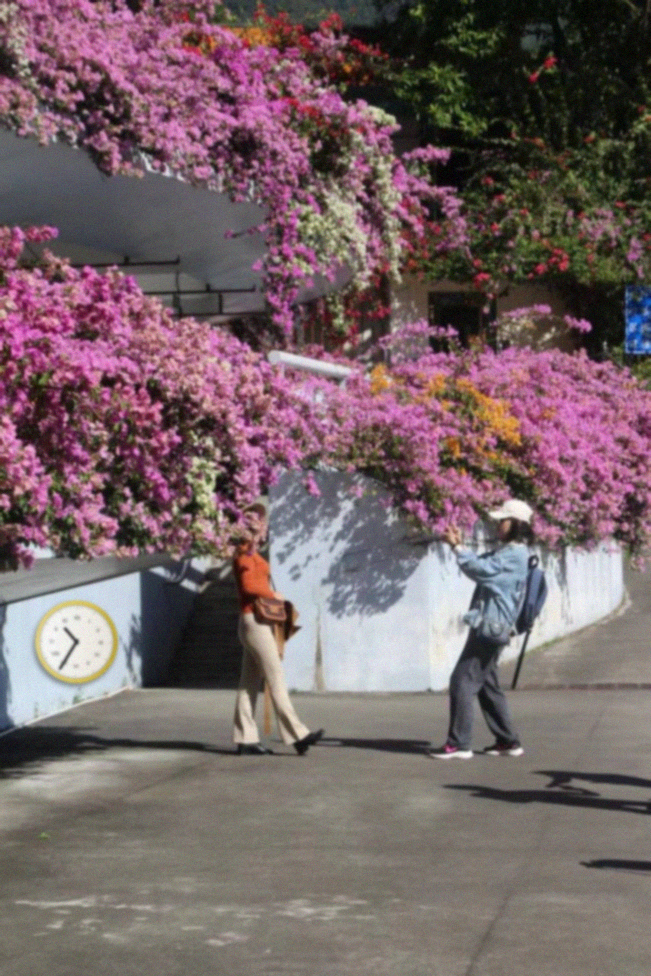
10:35
